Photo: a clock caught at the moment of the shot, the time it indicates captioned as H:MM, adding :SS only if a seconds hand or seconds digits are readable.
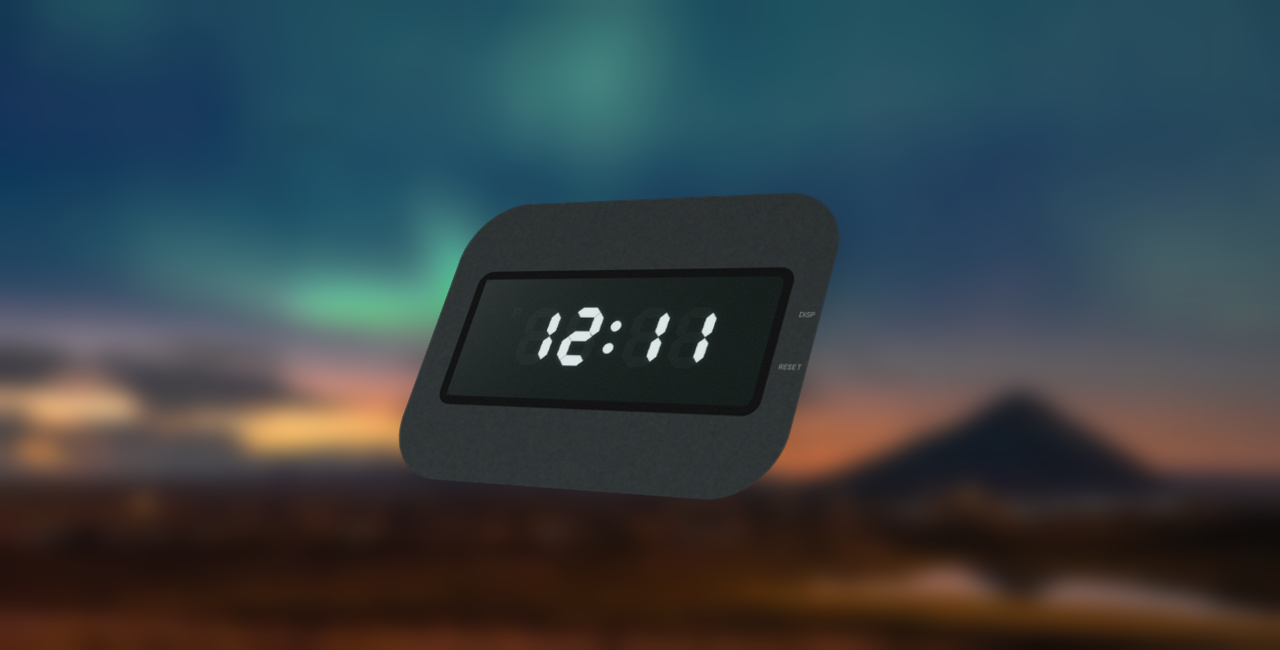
12:11
